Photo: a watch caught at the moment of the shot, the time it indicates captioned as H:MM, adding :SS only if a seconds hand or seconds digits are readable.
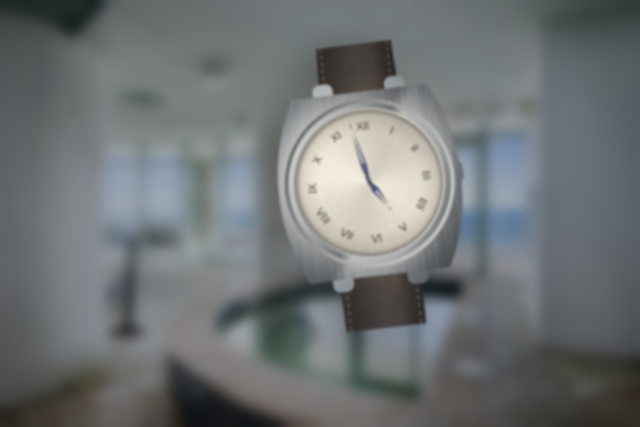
4:58
